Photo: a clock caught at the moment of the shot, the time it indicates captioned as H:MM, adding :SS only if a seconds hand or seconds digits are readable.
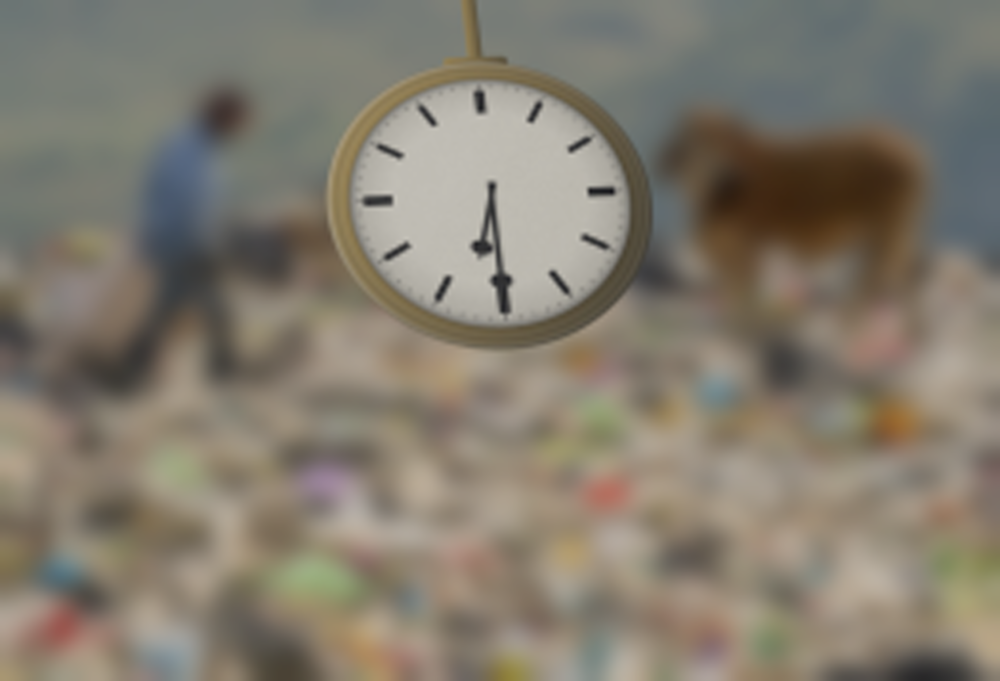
6:30
